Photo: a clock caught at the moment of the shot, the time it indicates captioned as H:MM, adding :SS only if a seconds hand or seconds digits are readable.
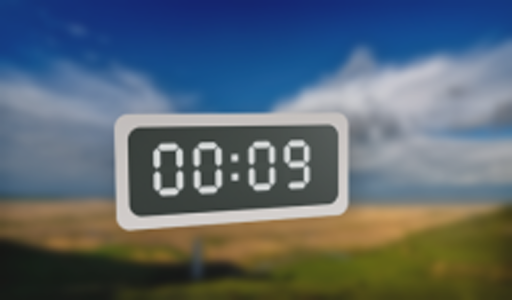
0:09
